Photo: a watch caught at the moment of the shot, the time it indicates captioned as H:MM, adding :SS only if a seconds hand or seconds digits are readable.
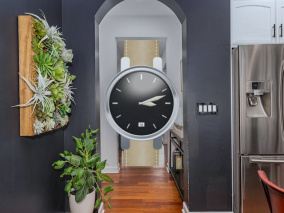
3:12
